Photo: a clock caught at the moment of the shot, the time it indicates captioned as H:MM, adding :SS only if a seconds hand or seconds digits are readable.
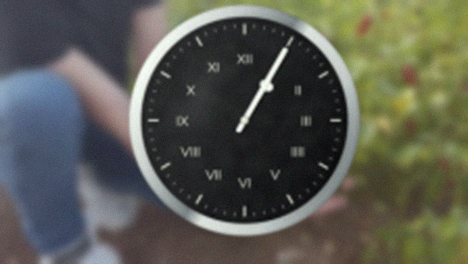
1:05
